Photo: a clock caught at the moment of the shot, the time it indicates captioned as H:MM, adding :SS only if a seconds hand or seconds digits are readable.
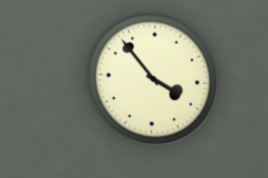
3:53
